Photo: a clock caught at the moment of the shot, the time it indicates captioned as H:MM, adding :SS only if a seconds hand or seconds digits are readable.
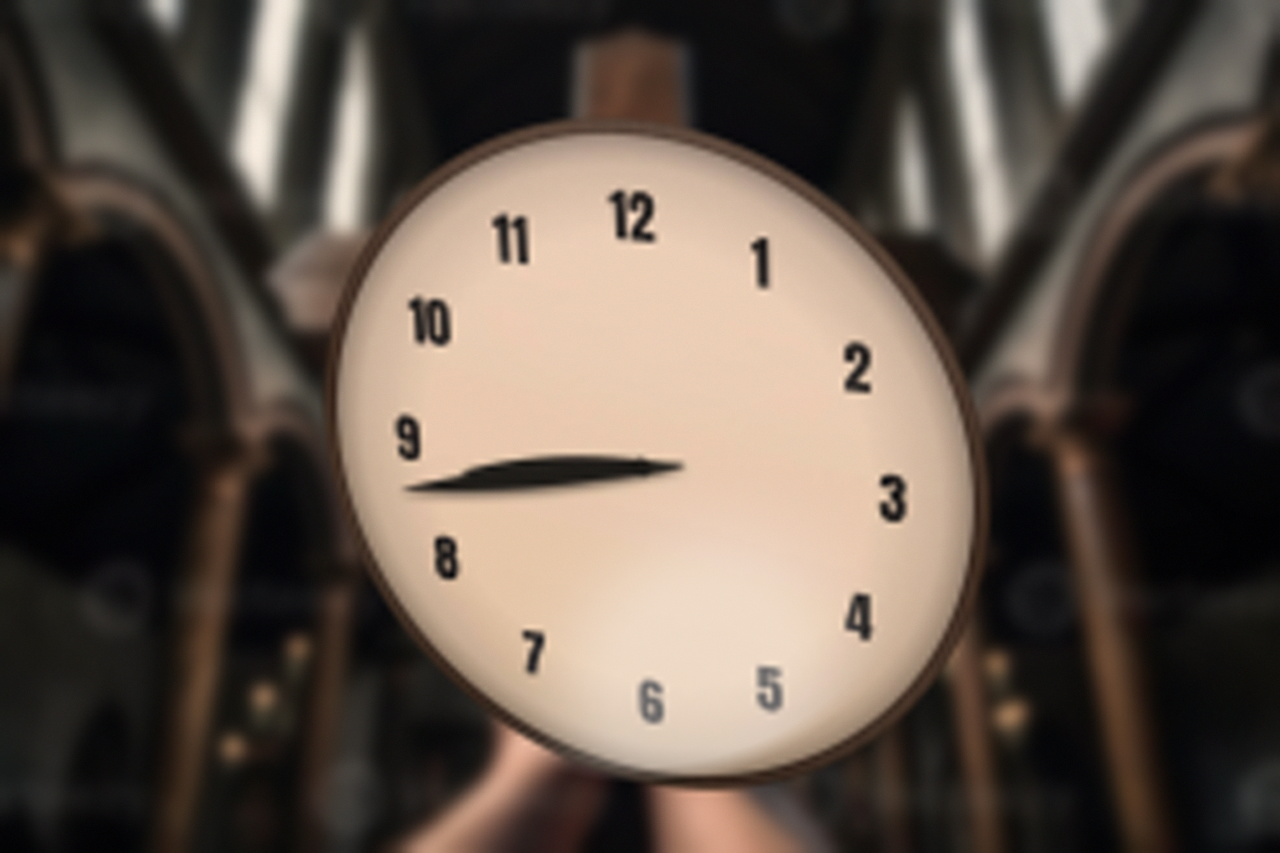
8:43
